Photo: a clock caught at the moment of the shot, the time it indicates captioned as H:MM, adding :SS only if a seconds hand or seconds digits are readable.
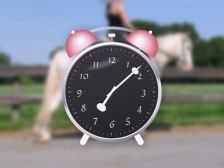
7:08
